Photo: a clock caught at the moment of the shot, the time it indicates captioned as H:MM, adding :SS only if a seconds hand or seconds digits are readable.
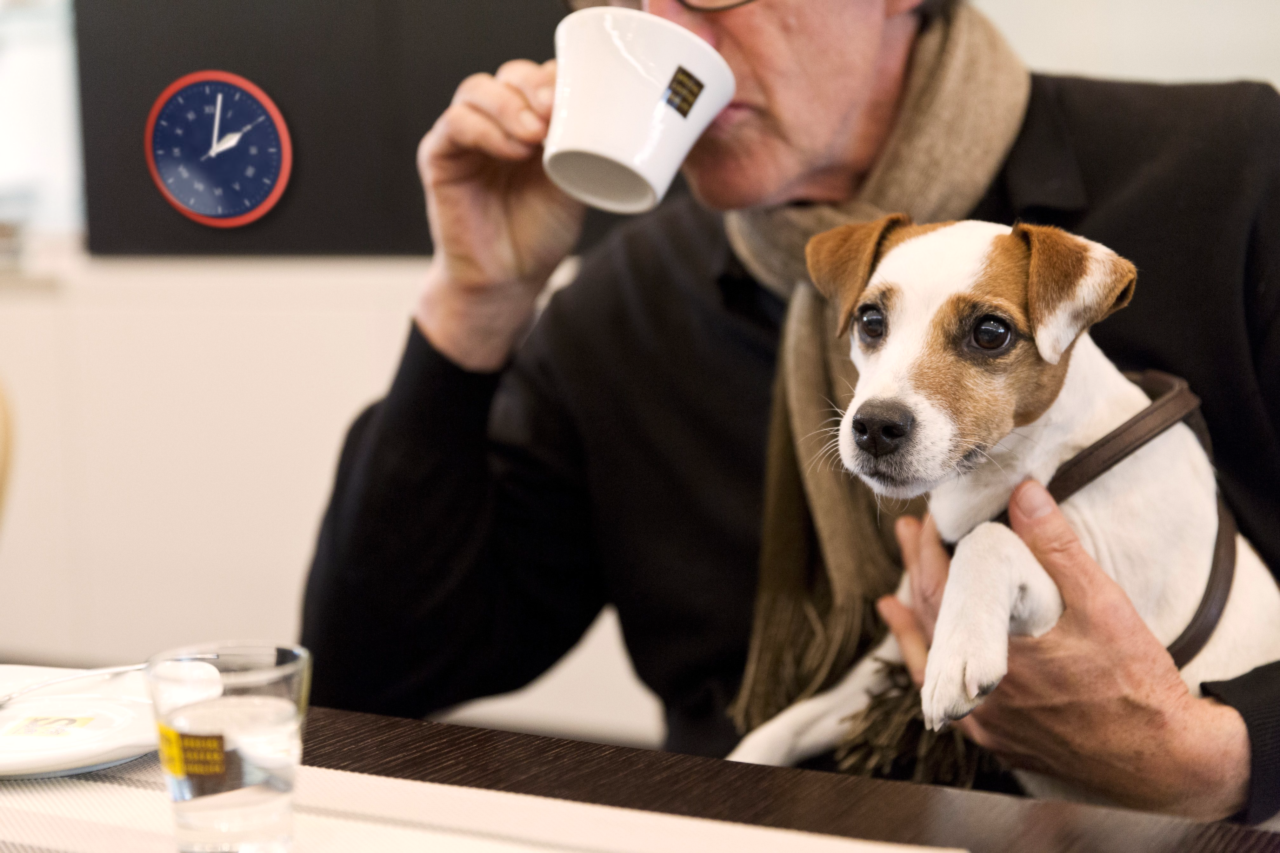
2:02:10
